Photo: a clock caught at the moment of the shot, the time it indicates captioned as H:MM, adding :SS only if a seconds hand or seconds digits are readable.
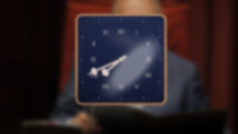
7:41
